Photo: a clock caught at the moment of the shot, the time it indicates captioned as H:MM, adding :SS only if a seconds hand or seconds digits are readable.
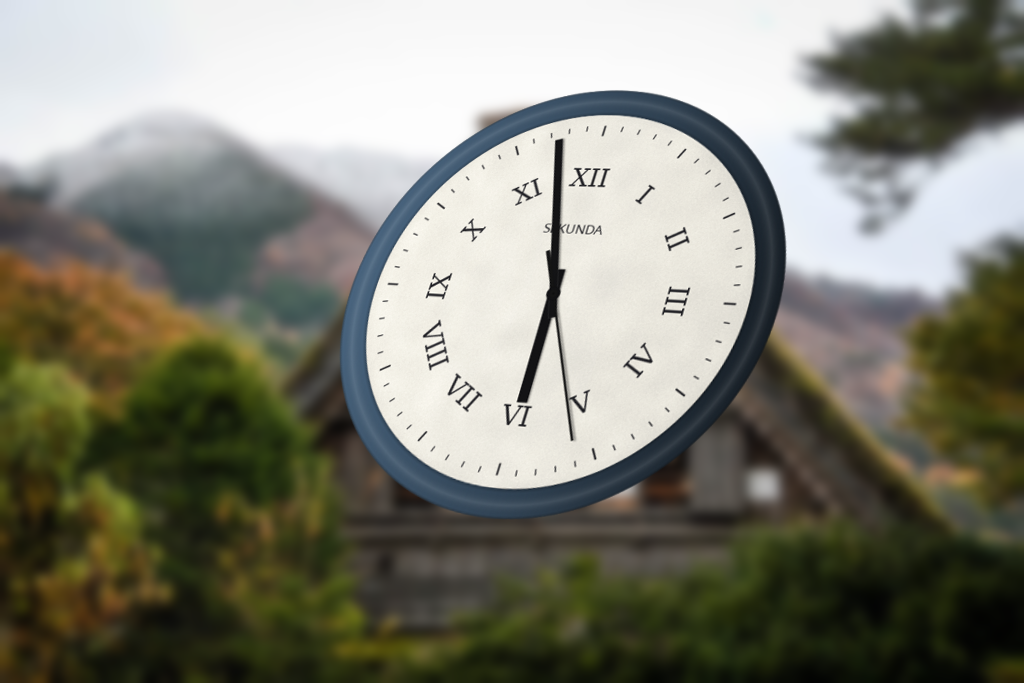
5:57:26
